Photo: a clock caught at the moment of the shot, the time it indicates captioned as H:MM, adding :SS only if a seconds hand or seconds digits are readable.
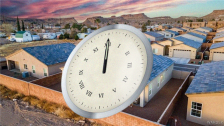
12:00
